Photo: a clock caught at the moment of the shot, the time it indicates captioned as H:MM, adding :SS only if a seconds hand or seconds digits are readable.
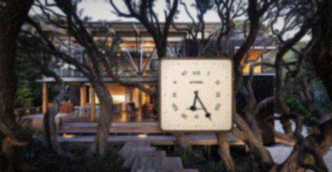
6:25
